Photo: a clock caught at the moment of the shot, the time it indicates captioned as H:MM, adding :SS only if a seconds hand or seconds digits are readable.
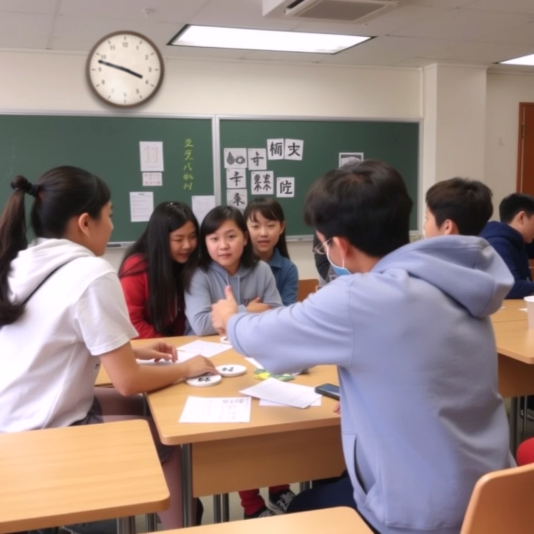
3:48
